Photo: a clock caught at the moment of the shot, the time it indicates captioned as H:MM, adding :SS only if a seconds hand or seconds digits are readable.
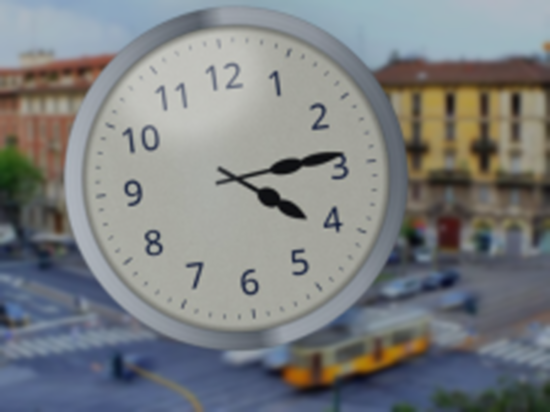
4:14
